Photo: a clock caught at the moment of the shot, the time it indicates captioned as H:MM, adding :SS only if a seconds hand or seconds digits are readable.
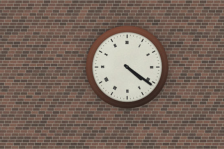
4:21
